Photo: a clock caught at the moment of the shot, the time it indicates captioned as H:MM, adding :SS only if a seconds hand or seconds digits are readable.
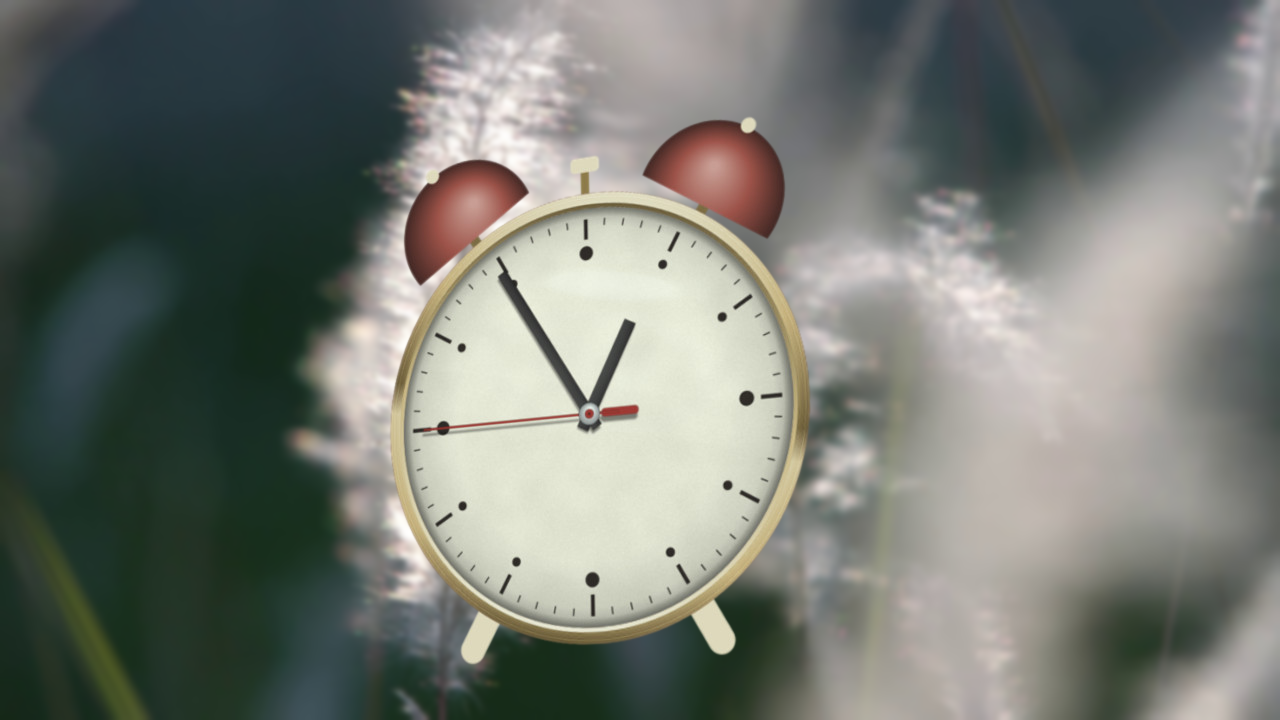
12:54:45
